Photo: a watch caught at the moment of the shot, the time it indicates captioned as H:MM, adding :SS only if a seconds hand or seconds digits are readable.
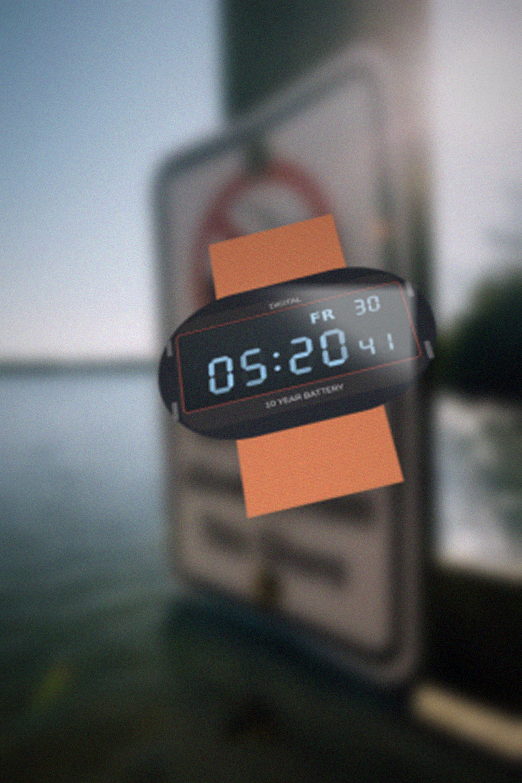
5:20:41
